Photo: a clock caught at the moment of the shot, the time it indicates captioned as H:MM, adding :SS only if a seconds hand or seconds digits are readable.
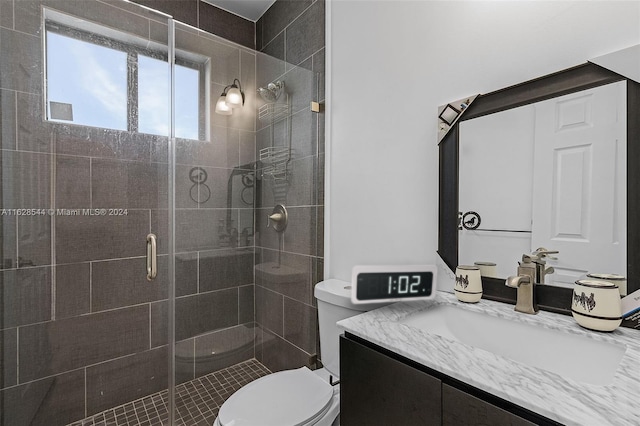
1:02
